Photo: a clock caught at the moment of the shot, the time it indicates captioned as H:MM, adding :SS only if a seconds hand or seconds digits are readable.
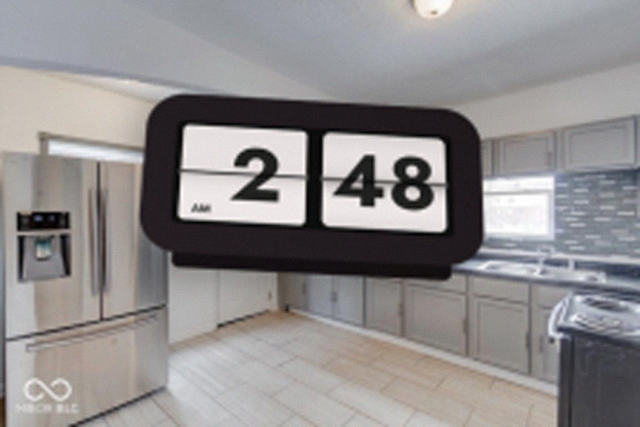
2:48
